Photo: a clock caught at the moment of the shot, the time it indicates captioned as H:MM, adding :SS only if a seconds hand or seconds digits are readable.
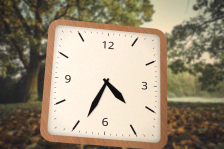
4:34
